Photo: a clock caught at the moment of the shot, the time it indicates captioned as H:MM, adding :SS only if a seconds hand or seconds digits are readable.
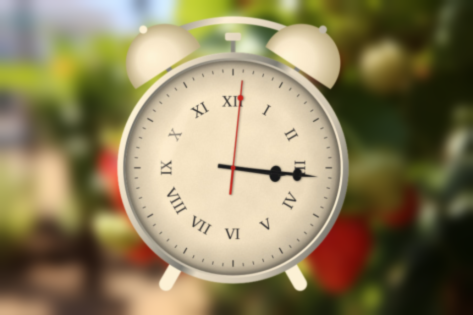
3:16:01
